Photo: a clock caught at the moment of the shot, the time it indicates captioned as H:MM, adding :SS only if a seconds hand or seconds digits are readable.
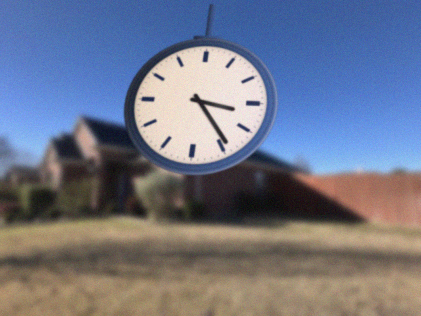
3:24
